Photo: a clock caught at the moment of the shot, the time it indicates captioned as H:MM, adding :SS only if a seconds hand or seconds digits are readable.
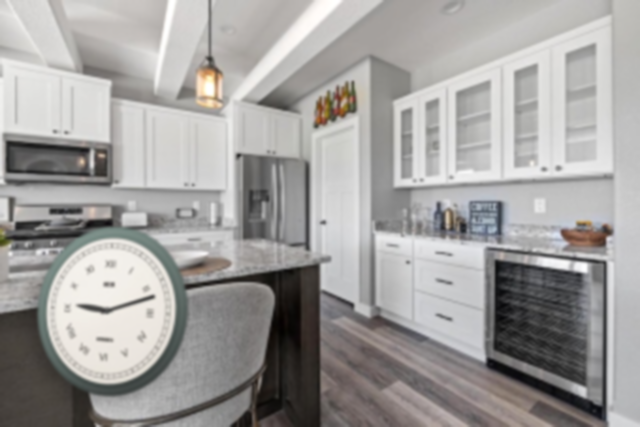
9:12
